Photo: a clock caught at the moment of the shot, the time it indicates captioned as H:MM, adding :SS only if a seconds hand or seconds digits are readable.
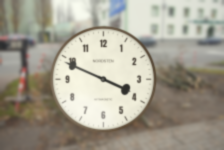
3:49
